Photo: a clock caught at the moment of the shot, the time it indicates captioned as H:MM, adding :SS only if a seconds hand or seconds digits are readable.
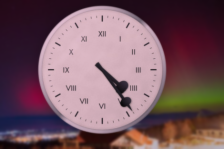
4:24
